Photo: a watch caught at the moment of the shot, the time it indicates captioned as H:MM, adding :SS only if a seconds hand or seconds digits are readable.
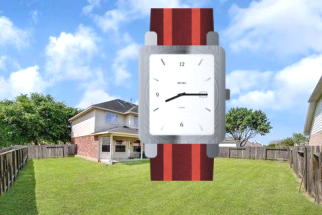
8:15
